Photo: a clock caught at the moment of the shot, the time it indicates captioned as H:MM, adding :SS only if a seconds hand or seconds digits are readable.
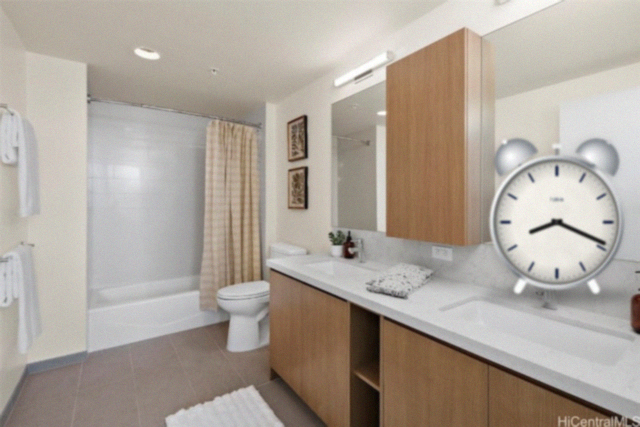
8:19
